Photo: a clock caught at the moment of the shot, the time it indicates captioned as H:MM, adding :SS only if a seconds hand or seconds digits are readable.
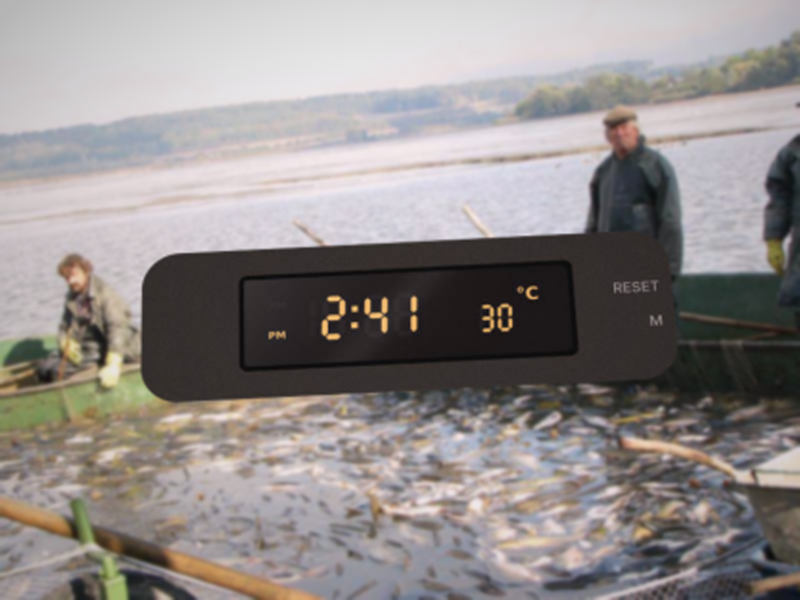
2:41
